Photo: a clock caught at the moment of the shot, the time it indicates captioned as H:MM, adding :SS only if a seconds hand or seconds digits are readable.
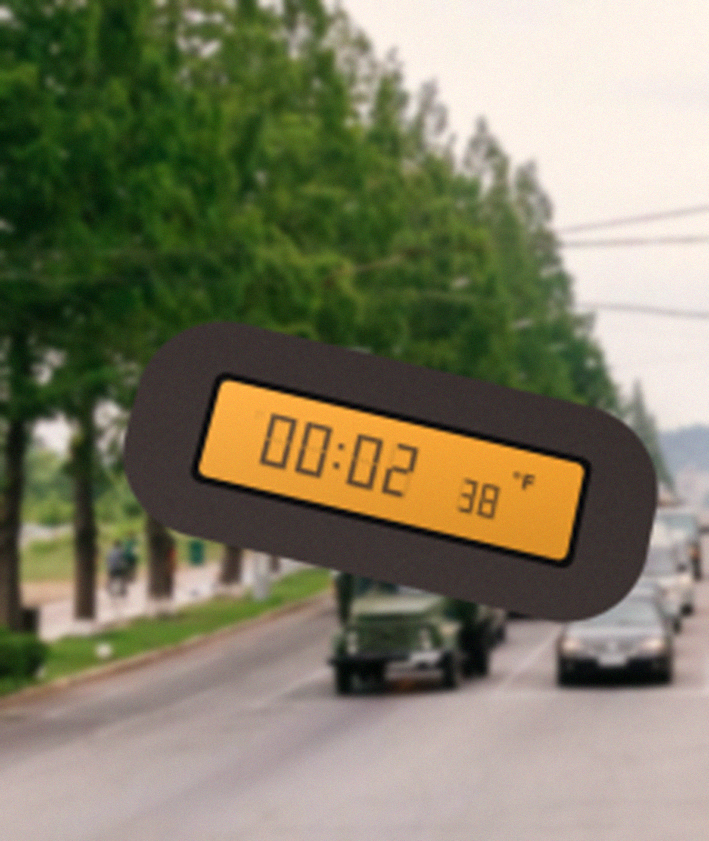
0:02
